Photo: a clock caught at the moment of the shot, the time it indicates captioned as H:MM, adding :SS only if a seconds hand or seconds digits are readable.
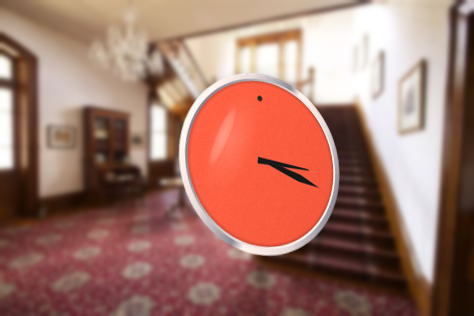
3:19
